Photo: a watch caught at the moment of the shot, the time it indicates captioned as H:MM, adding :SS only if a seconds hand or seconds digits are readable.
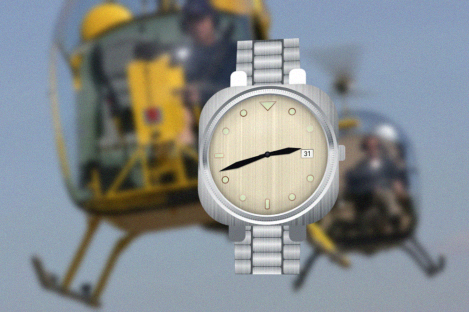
2:42
